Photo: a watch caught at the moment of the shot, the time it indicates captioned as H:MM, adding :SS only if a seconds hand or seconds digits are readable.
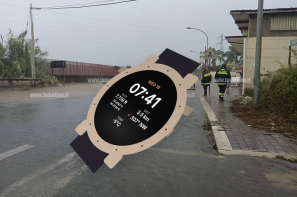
7:41
